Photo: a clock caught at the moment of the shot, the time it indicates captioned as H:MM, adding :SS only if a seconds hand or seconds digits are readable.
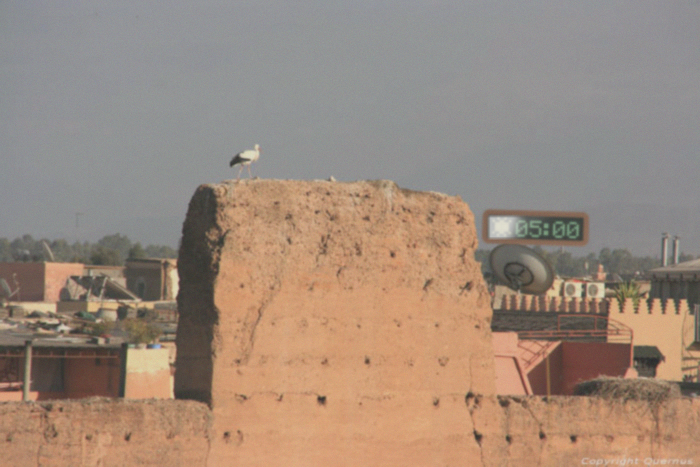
5:00
